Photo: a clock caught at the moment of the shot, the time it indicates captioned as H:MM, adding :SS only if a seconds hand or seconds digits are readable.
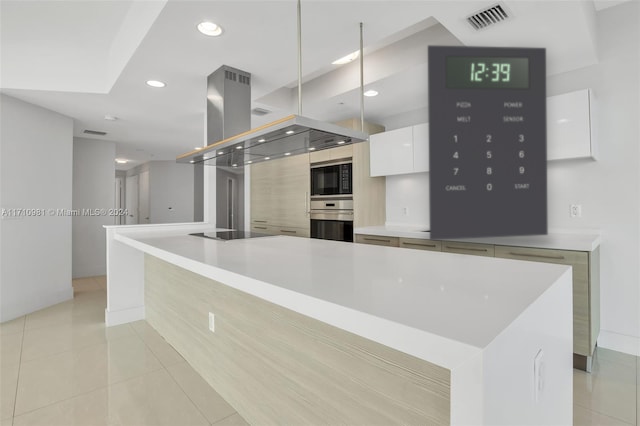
12:39
